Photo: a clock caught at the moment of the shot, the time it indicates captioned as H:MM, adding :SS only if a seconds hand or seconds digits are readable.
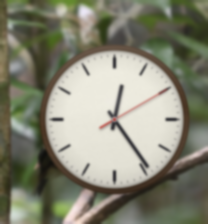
12:24:10
